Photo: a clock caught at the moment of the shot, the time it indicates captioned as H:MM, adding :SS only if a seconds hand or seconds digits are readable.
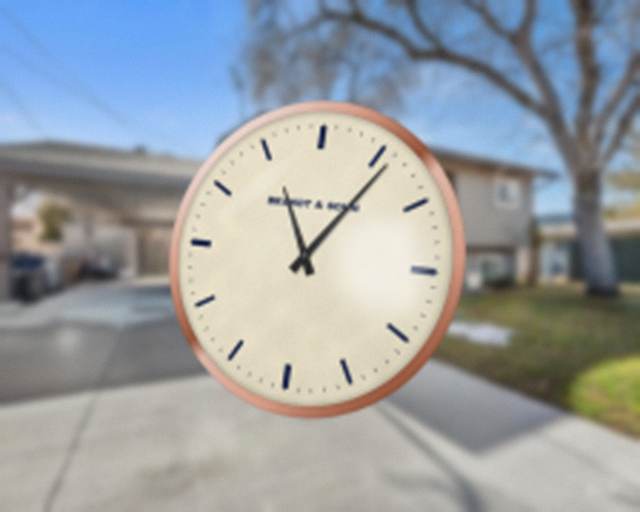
11:06
